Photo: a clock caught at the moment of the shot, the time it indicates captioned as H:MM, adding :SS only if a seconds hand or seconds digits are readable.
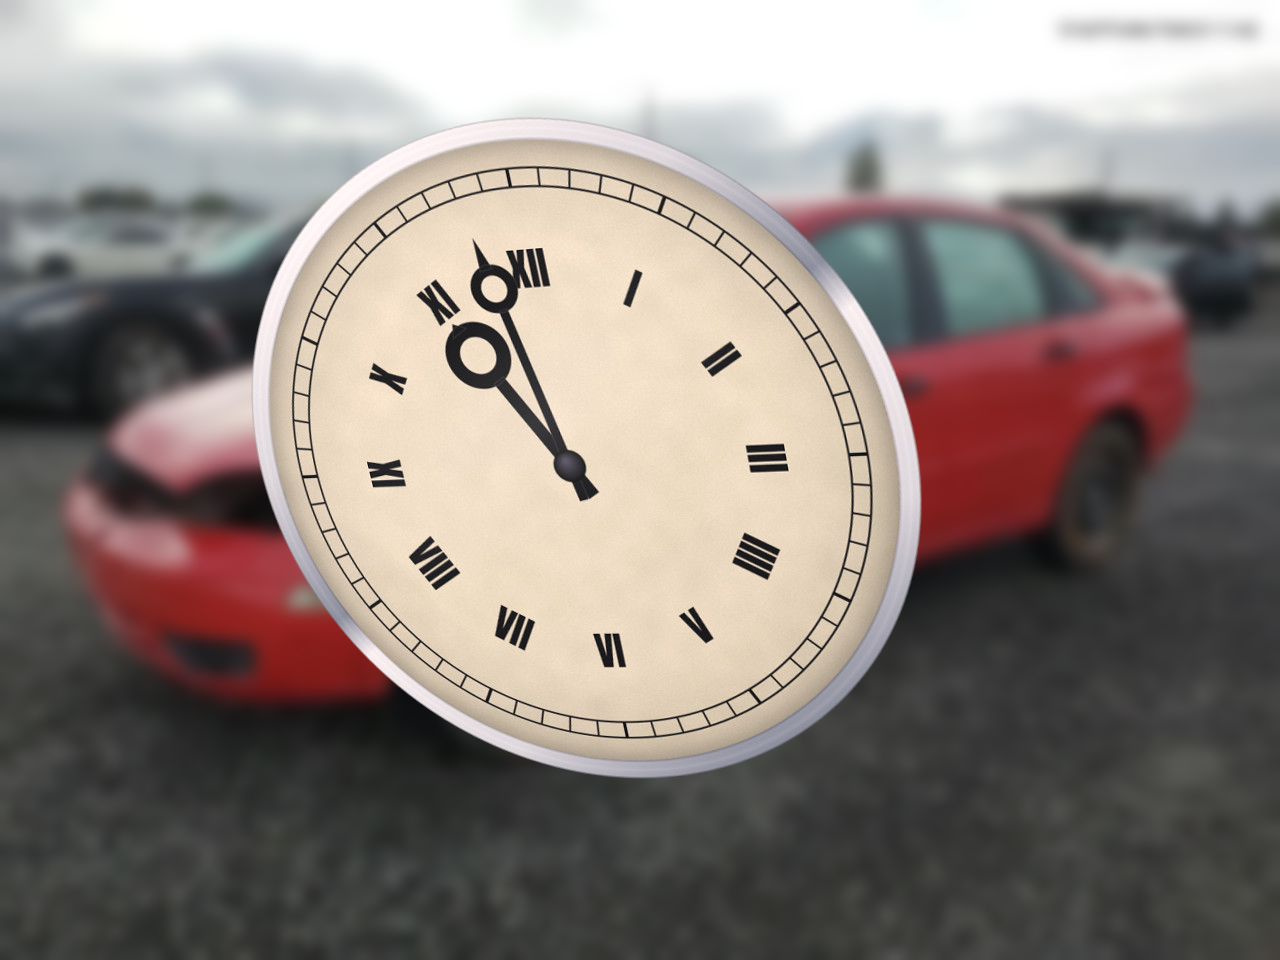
10:58
